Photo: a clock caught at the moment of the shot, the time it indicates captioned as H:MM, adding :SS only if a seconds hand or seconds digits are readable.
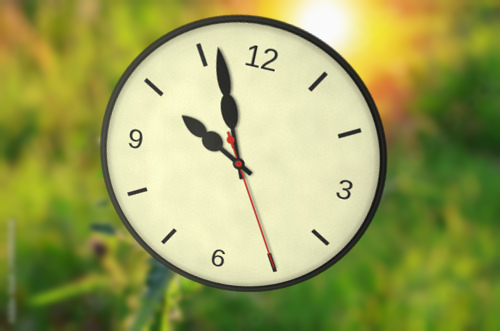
9:56:25
